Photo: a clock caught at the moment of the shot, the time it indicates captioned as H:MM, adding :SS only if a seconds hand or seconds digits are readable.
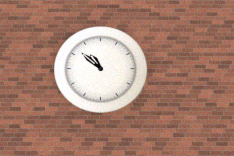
10:52
